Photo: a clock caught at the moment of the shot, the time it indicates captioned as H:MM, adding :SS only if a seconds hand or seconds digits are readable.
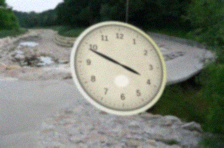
3:49
